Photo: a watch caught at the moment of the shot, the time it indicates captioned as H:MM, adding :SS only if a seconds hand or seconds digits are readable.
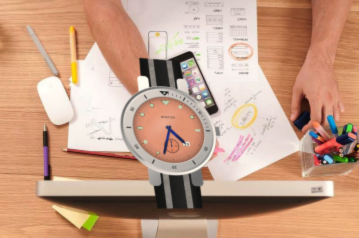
4:33
